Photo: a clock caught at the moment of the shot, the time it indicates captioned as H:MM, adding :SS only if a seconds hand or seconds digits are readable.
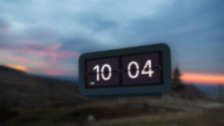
10:04
